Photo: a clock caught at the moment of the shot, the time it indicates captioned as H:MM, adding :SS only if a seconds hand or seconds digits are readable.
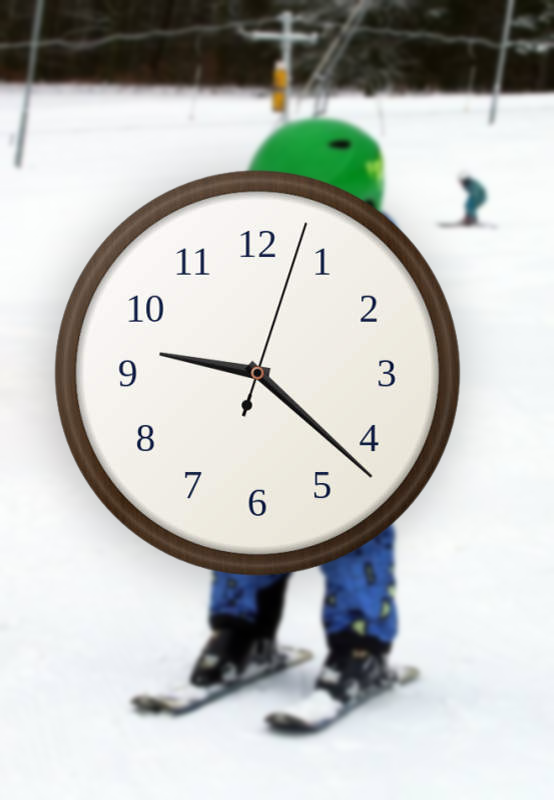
9:22:03
